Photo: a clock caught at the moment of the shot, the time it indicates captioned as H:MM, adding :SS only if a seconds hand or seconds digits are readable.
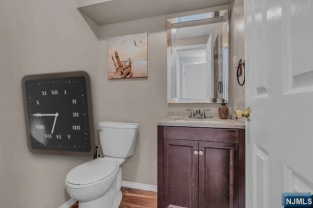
6:45
